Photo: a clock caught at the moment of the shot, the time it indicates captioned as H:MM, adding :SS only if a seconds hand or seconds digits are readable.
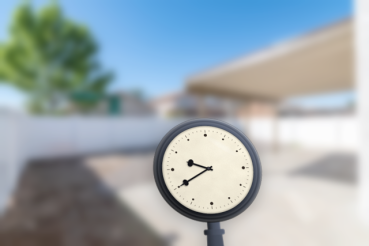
9:40
